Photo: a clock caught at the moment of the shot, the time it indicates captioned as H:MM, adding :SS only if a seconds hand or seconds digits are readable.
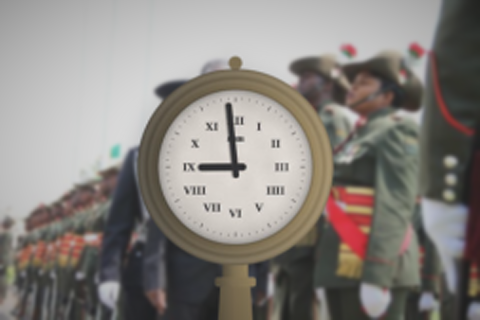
8:59
